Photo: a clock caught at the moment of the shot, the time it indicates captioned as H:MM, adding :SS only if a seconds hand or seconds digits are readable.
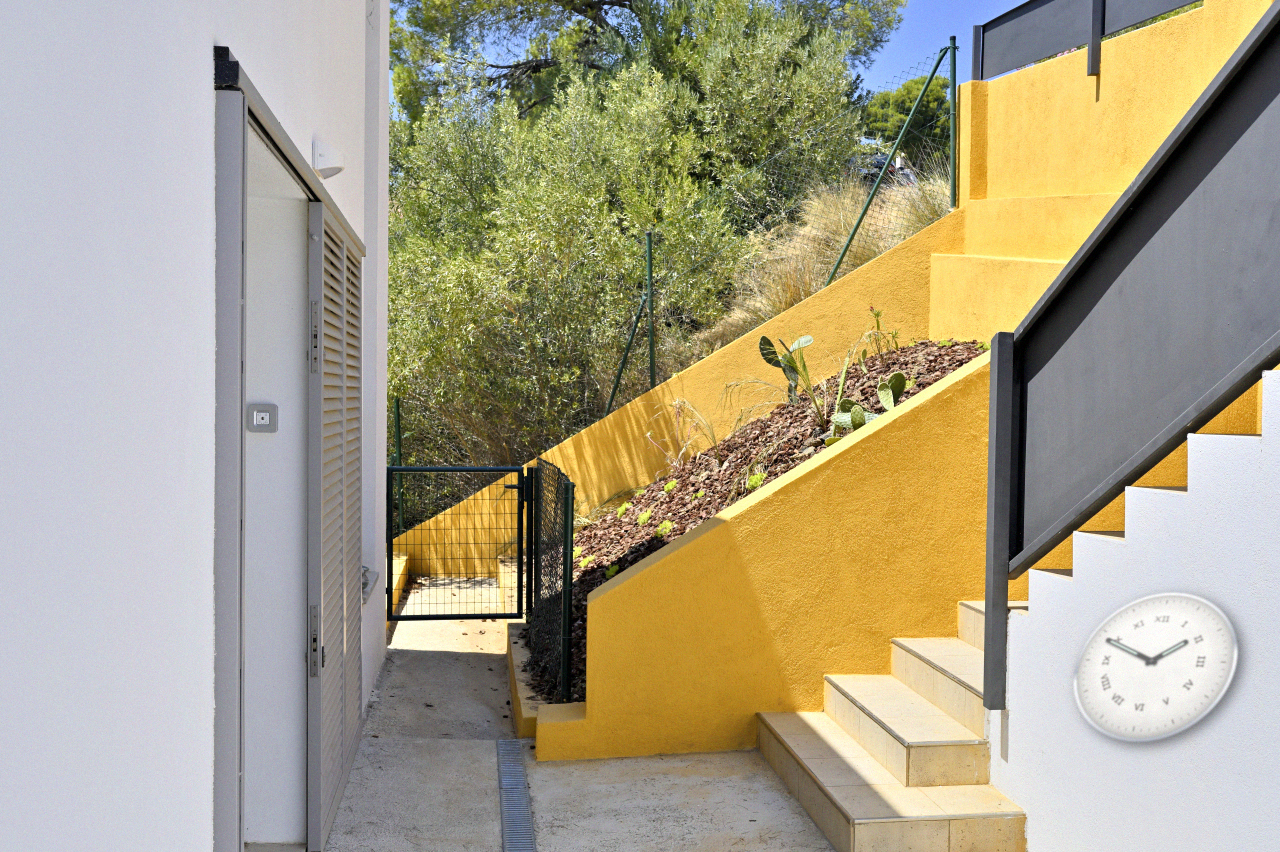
1:49
